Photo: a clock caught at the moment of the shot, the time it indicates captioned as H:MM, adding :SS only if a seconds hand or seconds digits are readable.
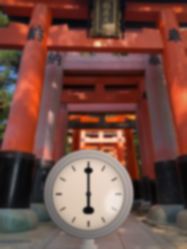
6:00
